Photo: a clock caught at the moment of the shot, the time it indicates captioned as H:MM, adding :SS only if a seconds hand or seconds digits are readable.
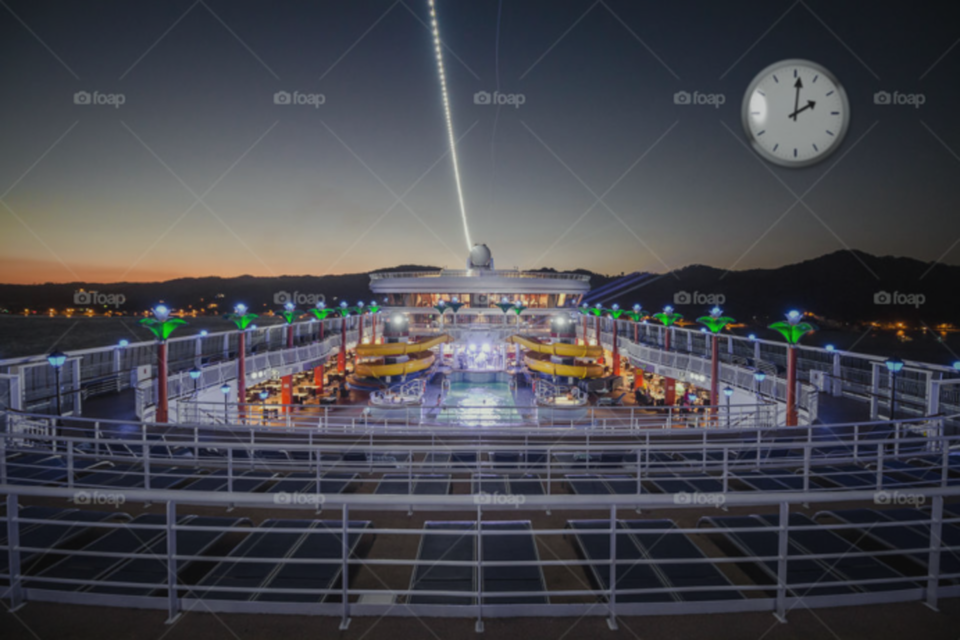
2:01
